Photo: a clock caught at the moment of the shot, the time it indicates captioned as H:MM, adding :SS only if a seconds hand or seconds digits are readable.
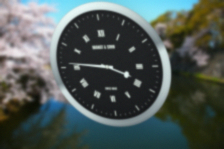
3:46
